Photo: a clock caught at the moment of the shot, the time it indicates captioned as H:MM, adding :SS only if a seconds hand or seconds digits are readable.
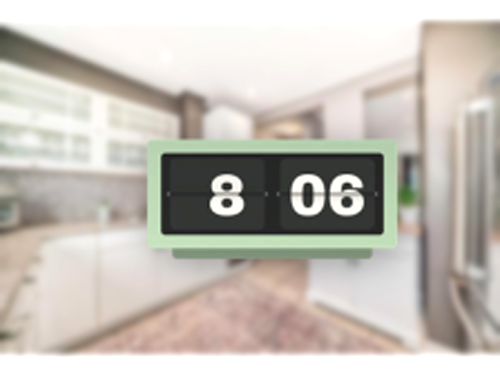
8:06
